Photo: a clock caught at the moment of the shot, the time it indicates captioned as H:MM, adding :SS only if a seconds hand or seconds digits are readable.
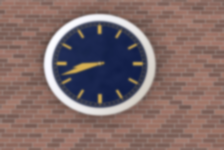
8:42
